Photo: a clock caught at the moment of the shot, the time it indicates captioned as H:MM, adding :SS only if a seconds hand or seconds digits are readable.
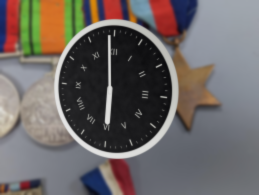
5:59
